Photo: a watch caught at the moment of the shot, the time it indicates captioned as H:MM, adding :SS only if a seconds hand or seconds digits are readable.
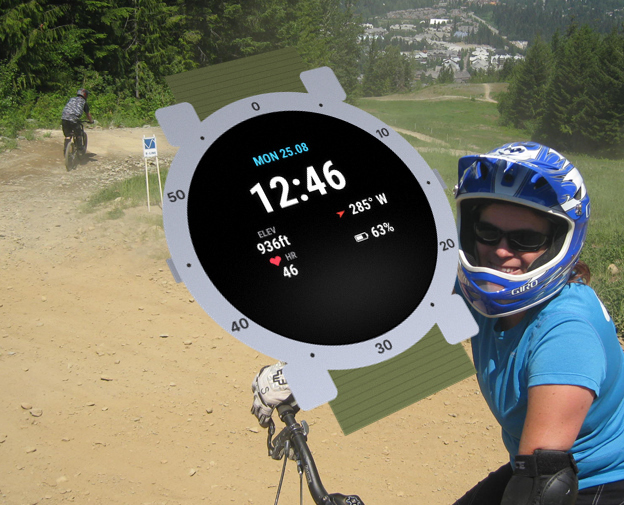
12:46
